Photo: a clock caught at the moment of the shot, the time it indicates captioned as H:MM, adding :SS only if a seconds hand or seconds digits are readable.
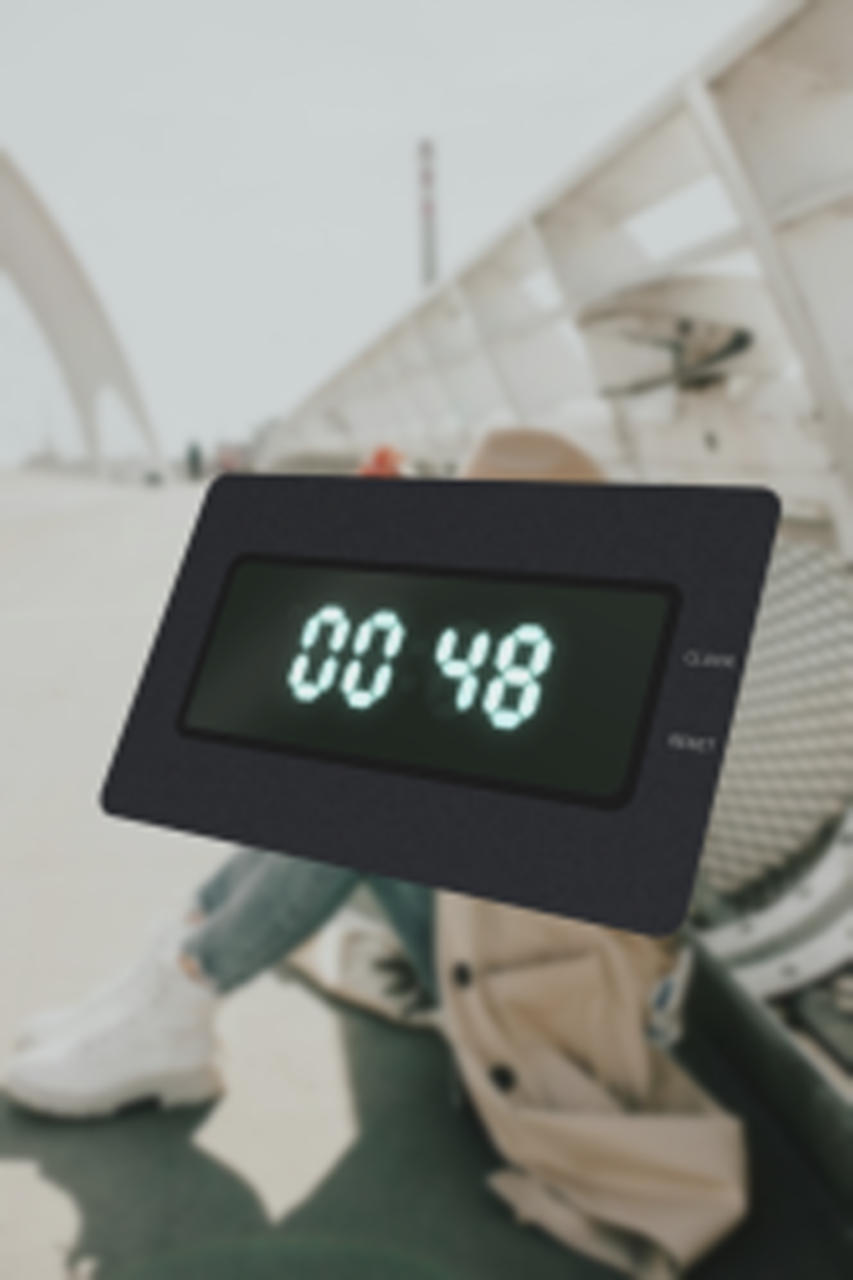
0:48
